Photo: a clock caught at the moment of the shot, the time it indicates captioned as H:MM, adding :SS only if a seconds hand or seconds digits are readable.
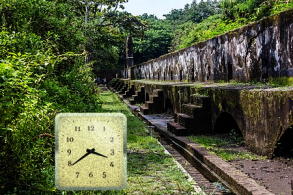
3:39
